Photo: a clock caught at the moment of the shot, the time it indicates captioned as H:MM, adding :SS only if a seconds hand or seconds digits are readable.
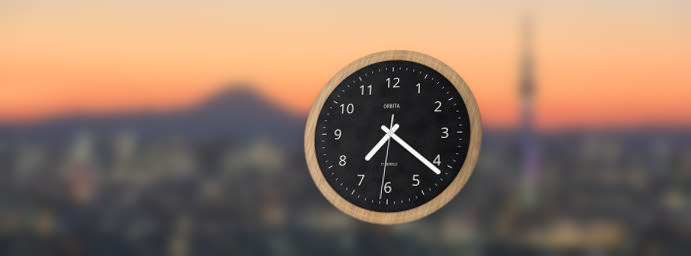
7:21:31
